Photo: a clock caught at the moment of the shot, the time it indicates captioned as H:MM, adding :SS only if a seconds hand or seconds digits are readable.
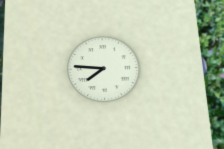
7:46
